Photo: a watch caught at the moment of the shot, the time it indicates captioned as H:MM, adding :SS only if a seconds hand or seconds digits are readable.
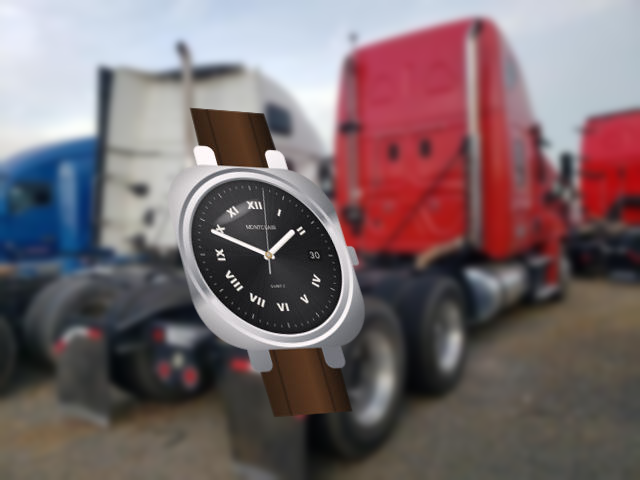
1:49:02
